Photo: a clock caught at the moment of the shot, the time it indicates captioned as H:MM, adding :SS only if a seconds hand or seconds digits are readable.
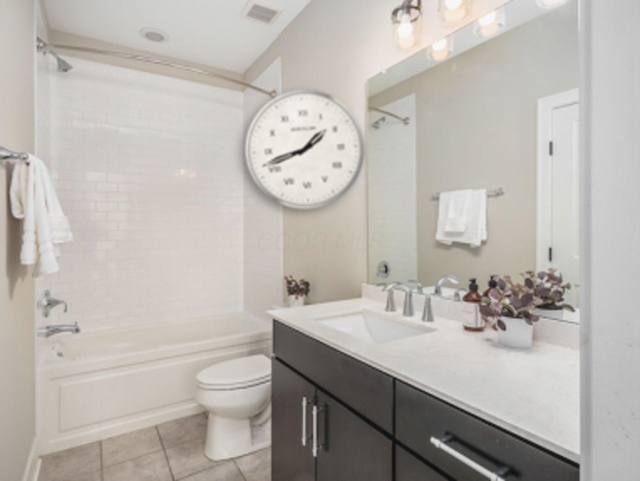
1:42
